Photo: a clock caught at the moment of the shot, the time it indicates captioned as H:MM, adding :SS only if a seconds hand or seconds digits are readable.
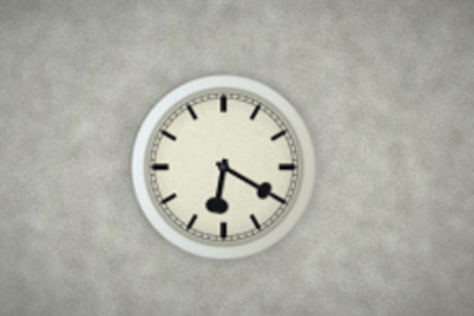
6:20
